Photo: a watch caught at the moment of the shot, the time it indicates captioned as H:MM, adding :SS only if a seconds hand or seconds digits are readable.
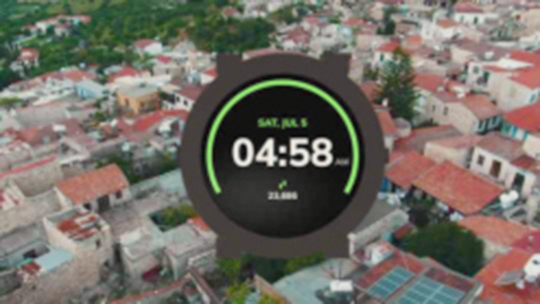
4:58
